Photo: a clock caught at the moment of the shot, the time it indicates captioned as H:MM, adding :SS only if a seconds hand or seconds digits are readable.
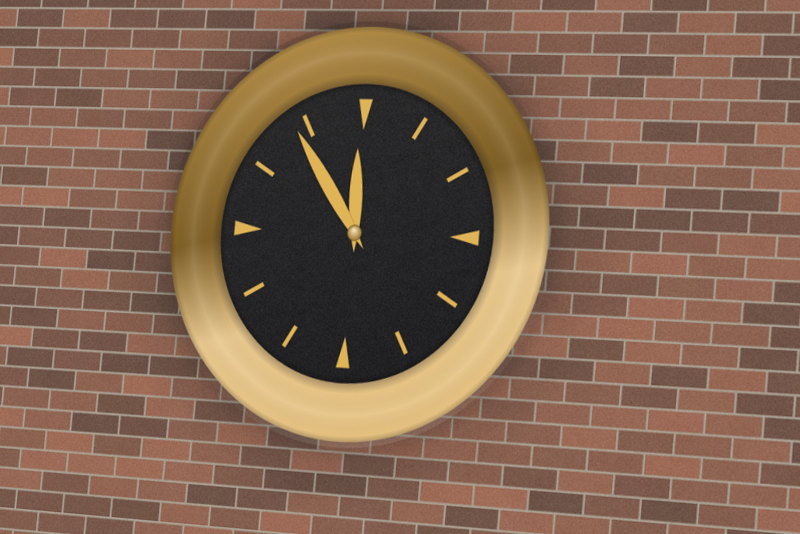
11:54
